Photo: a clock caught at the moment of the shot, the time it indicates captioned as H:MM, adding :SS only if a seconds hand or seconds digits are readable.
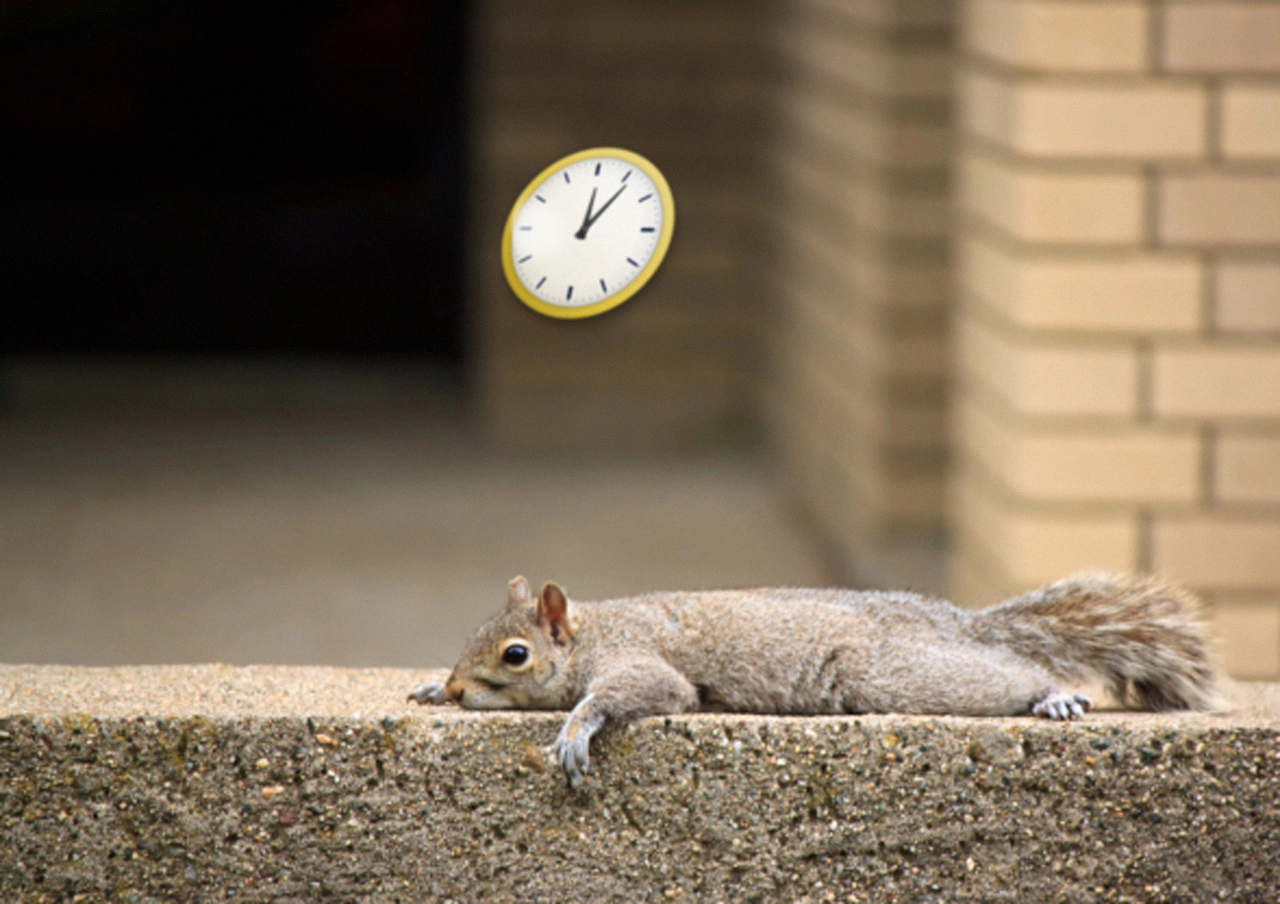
12:06
